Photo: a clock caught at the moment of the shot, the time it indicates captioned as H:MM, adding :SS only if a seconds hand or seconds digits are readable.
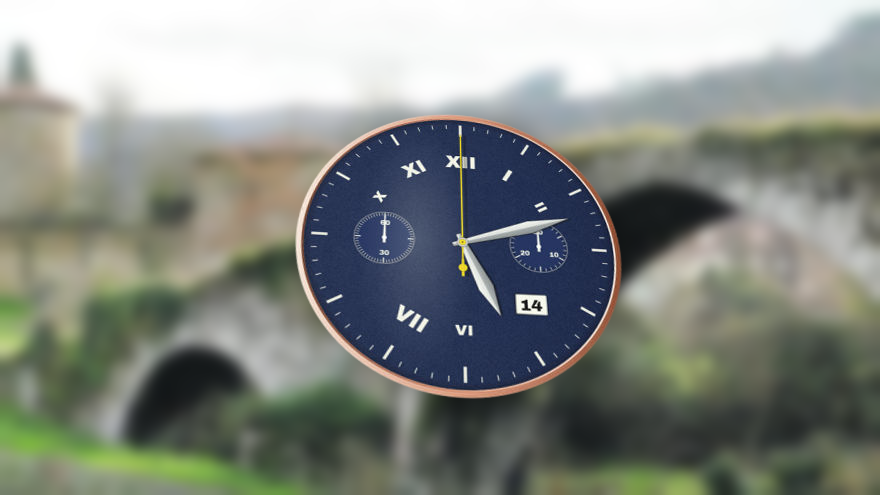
5:12
